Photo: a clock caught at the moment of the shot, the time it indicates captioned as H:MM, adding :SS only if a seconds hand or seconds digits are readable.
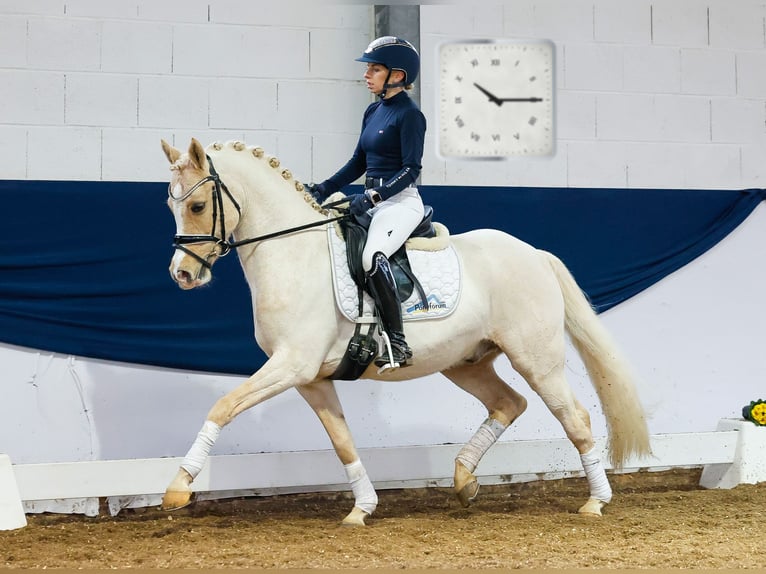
10:15
